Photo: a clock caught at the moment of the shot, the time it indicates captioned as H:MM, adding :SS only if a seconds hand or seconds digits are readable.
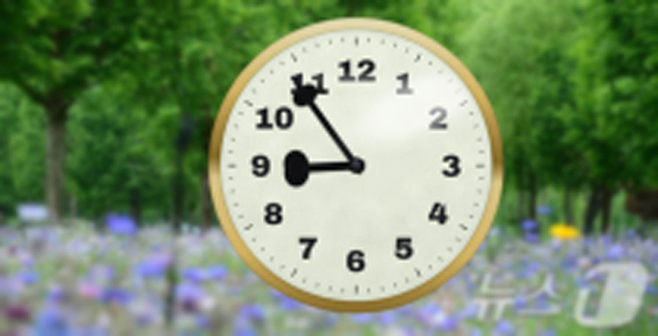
8:54
